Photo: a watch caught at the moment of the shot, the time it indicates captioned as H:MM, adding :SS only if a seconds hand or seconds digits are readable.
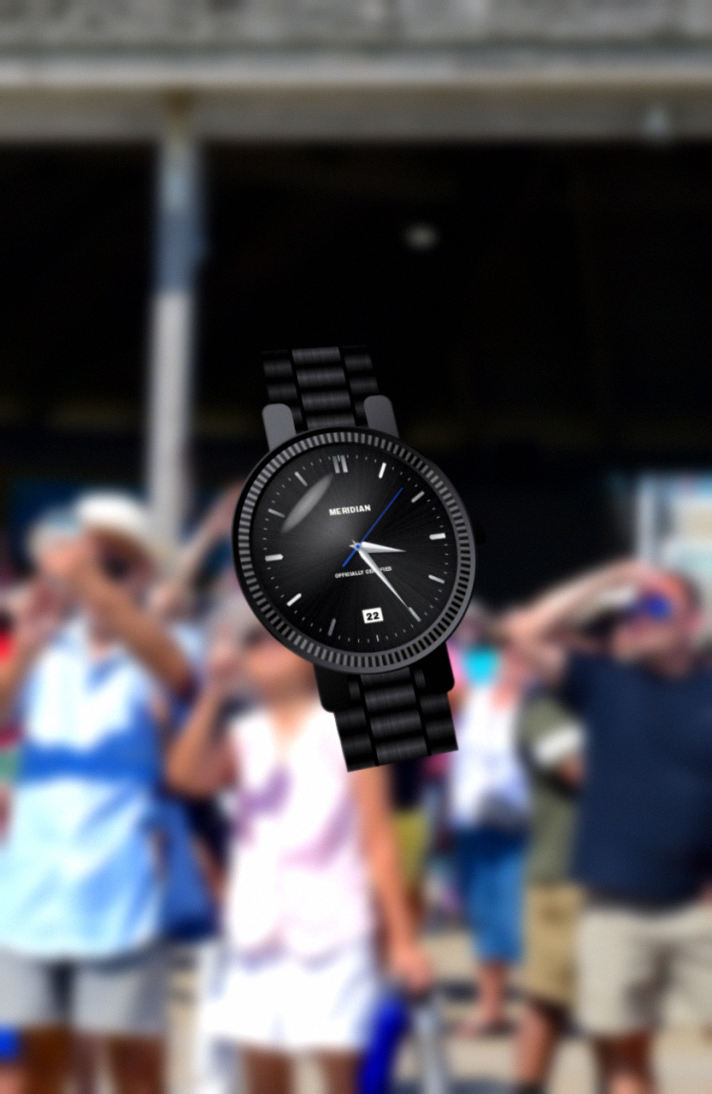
3:25:08
